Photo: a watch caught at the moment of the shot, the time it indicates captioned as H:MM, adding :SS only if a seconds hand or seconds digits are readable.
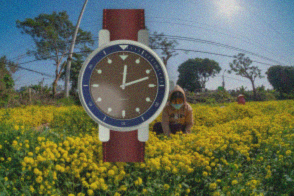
12:12
